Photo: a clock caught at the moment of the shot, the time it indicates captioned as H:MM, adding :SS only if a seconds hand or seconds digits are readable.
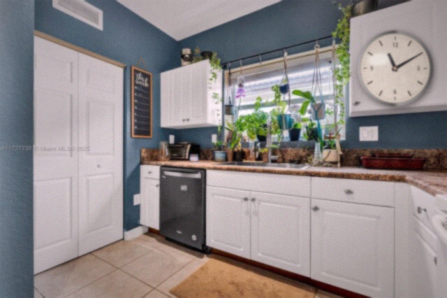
11:10
